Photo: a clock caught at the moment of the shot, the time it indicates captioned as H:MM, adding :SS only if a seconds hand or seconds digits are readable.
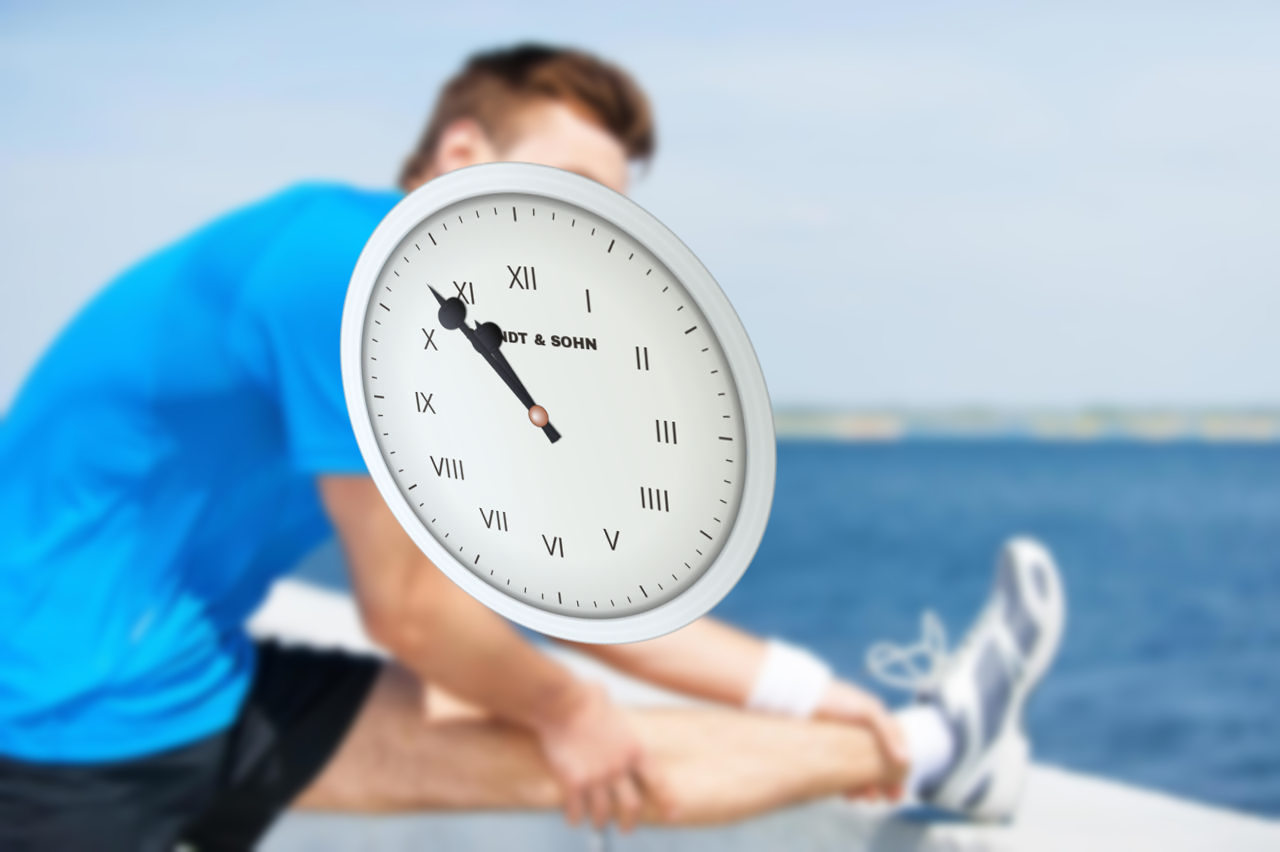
10:53
